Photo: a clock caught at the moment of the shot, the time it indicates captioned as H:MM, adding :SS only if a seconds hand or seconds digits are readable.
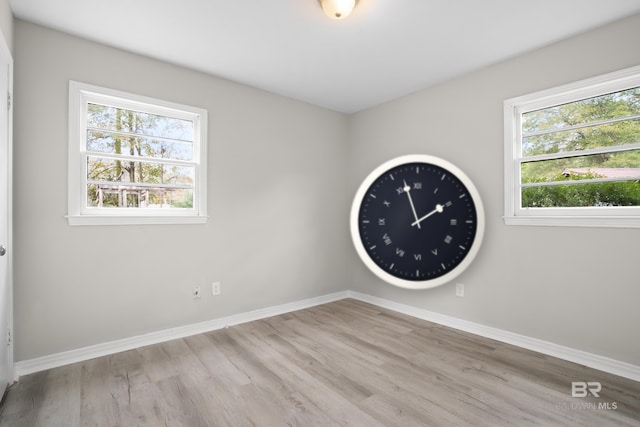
1:57
